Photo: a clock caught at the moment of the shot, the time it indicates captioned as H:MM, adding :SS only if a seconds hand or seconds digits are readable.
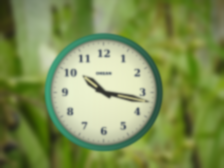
10:17
